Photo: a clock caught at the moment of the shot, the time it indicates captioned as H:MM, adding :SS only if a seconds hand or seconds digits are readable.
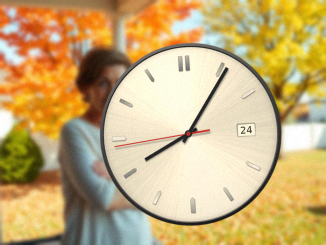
8:05:44
